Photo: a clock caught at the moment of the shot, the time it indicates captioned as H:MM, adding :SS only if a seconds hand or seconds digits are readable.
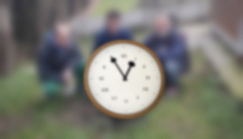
12:55
